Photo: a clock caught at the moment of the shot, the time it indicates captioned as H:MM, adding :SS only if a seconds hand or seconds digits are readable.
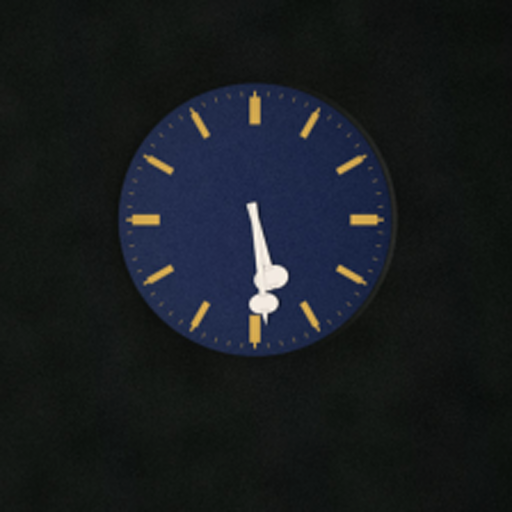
5:29
